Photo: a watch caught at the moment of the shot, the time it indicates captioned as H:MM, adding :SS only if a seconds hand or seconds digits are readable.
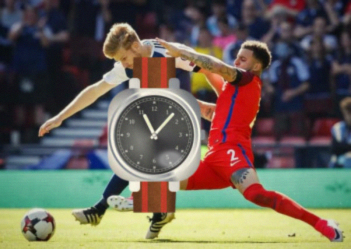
11:07
